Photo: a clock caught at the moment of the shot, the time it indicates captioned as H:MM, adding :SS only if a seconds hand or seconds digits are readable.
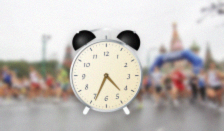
4:34
